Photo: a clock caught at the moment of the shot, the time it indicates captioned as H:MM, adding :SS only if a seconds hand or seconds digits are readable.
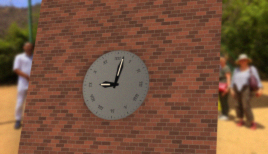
9:02
